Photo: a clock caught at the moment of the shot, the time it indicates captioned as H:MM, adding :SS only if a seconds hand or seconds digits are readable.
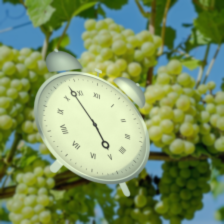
4:53
